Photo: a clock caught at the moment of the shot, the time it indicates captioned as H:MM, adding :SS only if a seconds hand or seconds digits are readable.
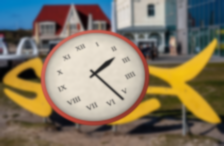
2:27
